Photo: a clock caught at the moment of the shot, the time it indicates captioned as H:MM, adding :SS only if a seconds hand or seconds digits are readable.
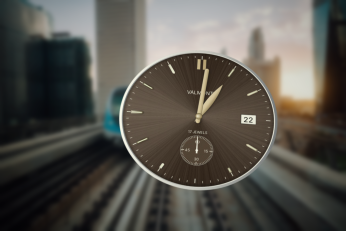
1:01
